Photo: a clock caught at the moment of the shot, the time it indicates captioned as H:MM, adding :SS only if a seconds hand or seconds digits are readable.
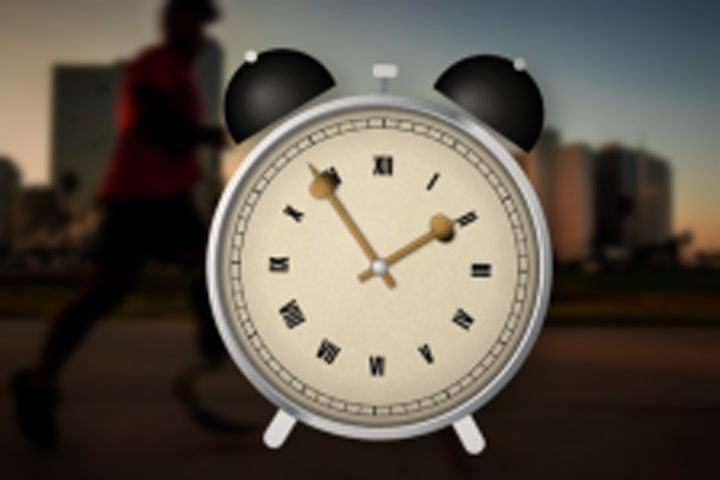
1:54
